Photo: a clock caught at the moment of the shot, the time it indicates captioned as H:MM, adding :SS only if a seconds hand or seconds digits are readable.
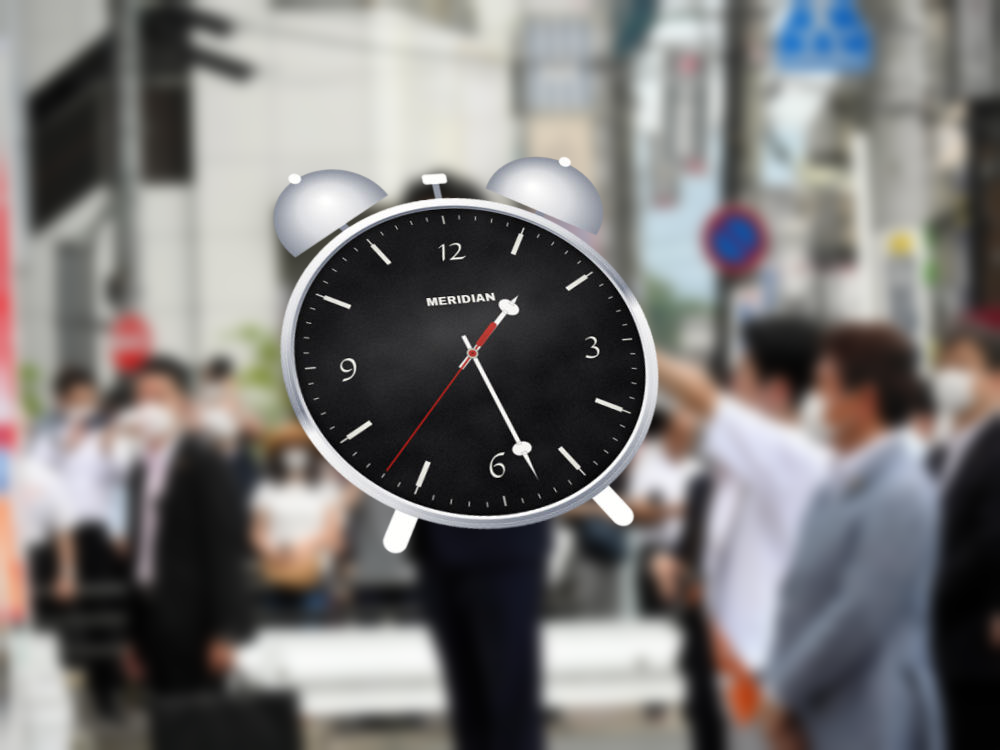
1:27:37
